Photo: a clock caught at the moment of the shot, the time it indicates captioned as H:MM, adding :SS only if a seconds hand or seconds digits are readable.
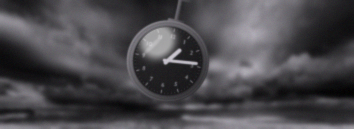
1:14
